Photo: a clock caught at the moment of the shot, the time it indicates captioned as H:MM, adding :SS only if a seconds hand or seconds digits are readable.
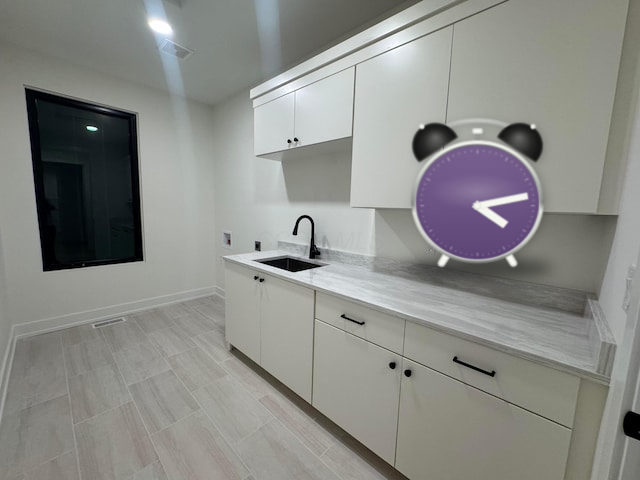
4:13
